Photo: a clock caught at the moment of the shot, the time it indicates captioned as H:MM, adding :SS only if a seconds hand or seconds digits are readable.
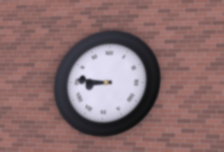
8:46
